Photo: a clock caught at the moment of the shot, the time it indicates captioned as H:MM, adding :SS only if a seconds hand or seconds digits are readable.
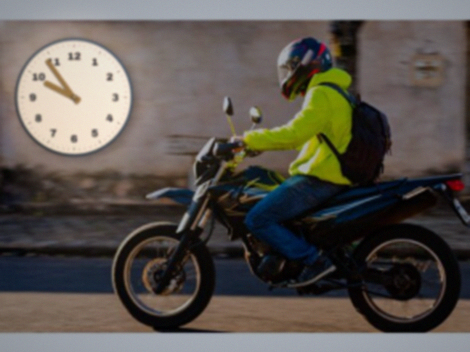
9:54
